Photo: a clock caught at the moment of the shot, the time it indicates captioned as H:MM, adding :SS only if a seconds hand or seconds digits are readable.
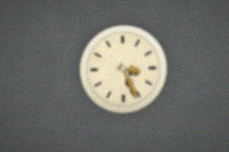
3:26
